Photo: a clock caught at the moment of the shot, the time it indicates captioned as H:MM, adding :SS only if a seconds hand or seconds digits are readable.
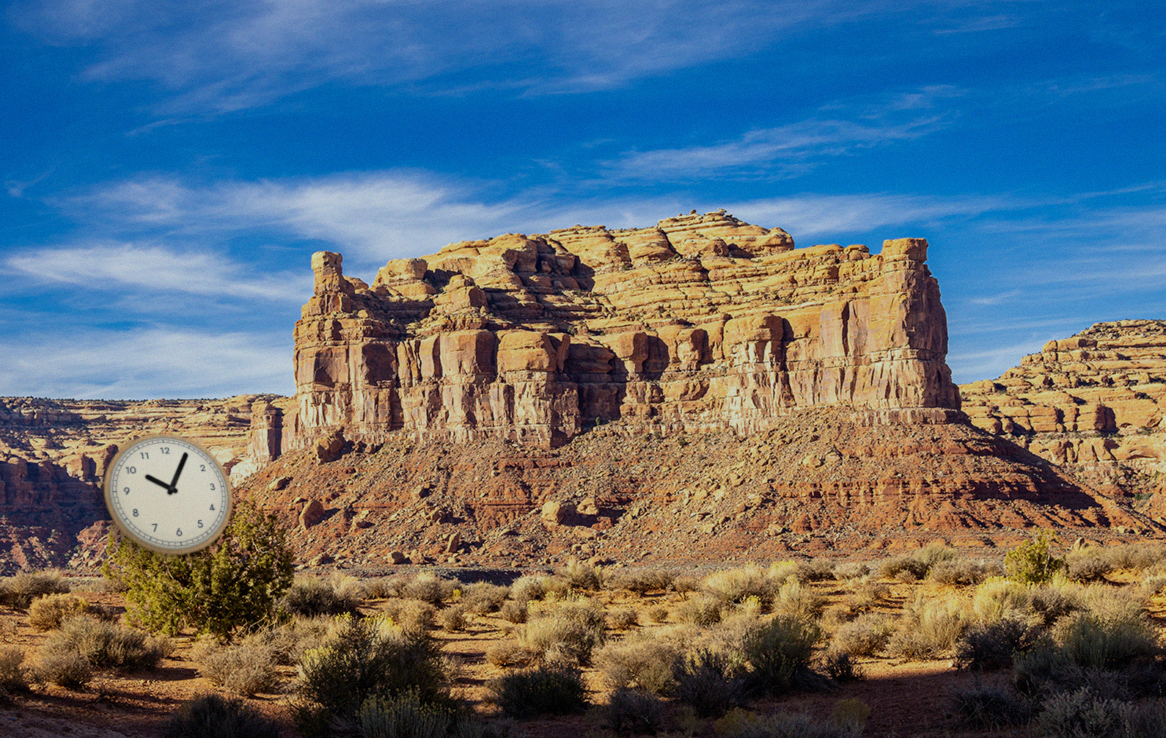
10:05
